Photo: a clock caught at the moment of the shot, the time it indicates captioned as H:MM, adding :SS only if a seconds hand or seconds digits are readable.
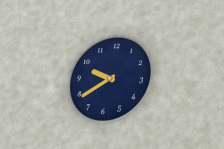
9:39
